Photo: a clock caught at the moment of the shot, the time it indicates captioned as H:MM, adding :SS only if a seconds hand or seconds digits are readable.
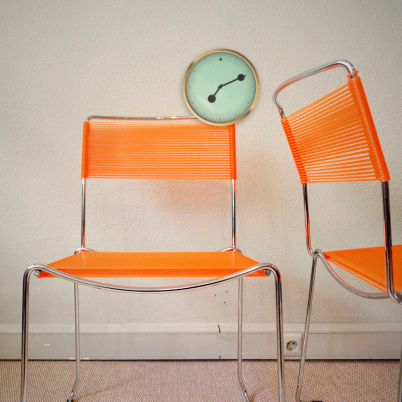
7:11
